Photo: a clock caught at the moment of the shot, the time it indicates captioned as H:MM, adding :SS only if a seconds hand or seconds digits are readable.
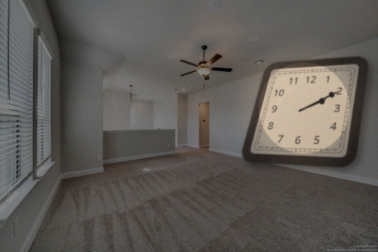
2:10
